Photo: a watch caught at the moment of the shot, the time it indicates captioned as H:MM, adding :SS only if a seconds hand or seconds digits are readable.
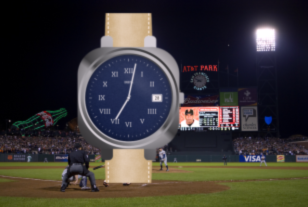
7:02
